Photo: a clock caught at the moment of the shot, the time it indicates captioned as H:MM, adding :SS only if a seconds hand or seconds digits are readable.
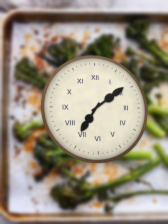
7:09
